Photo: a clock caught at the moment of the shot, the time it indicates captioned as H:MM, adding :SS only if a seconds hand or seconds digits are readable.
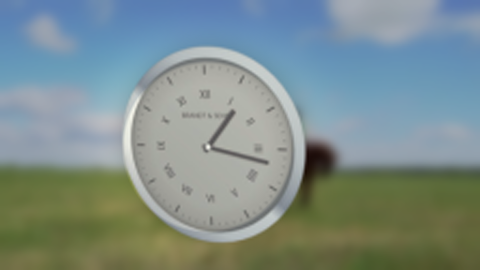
1:17
